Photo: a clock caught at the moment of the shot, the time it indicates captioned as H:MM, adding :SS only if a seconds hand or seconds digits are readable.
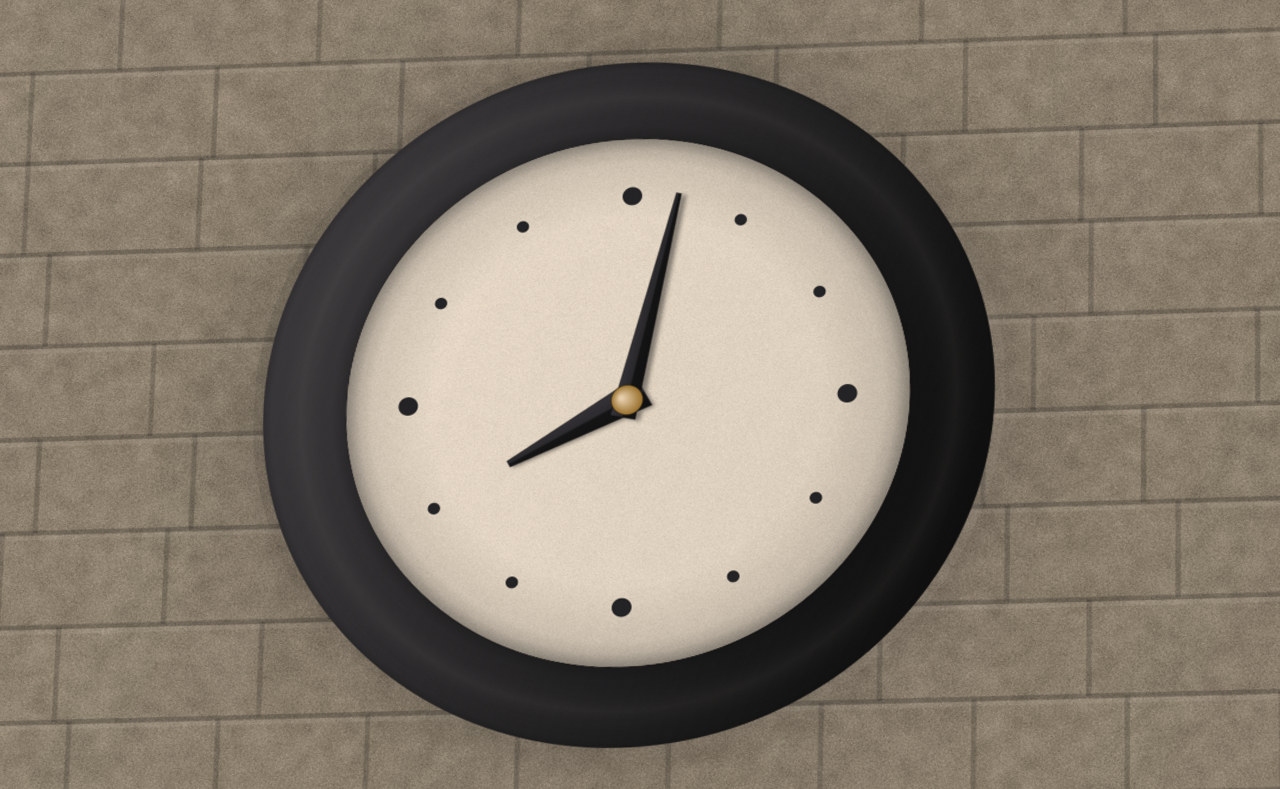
8:02
